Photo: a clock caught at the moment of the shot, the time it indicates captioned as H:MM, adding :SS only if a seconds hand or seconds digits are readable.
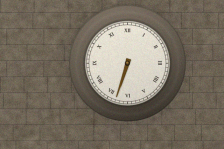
6:33
